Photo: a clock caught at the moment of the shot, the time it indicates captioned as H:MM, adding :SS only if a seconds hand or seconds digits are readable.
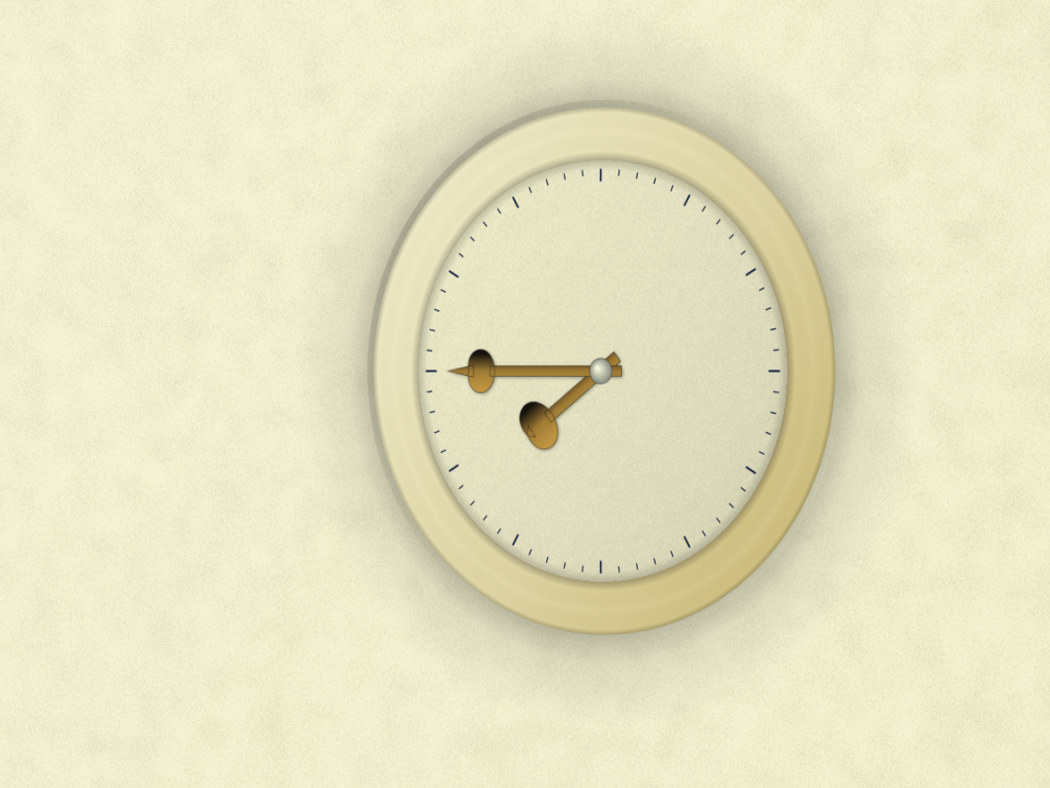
7:45
